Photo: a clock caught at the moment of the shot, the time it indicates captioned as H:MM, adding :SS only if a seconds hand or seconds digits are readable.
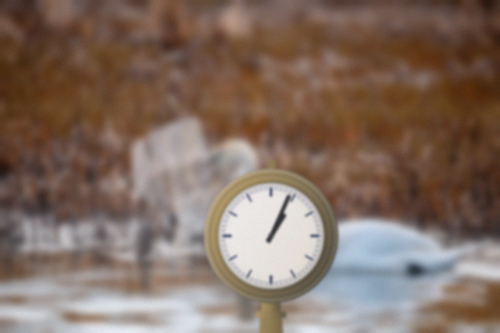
1:04
